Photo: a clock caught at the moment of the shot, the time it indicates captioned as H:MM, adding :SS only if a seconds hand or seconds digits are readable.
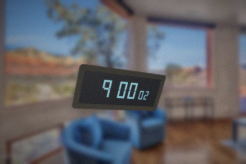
9:00:02
